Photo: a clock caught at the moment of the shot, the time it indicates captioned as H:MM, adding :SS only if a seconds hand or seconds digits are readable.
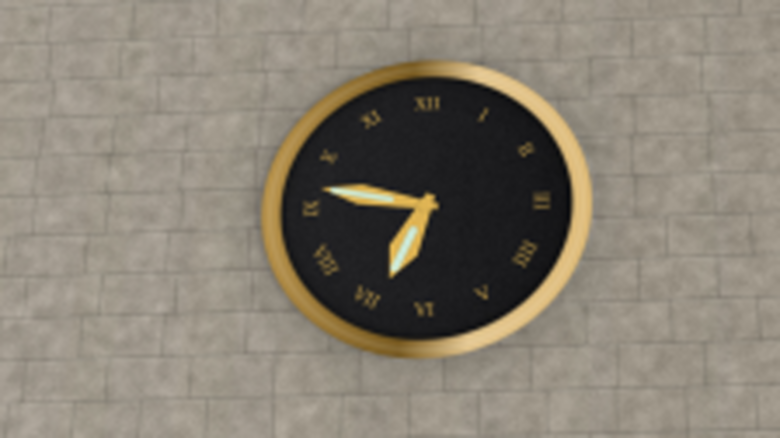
6:47
